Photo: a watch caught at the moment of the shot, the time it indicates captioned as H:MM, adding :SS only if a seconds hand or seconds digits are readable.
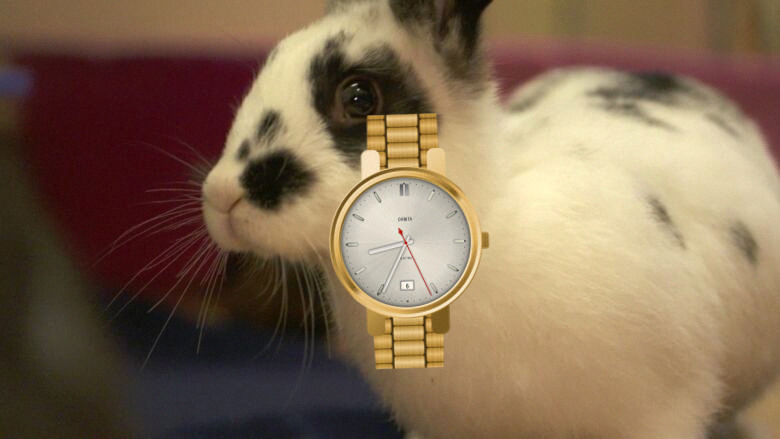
8:34:26
